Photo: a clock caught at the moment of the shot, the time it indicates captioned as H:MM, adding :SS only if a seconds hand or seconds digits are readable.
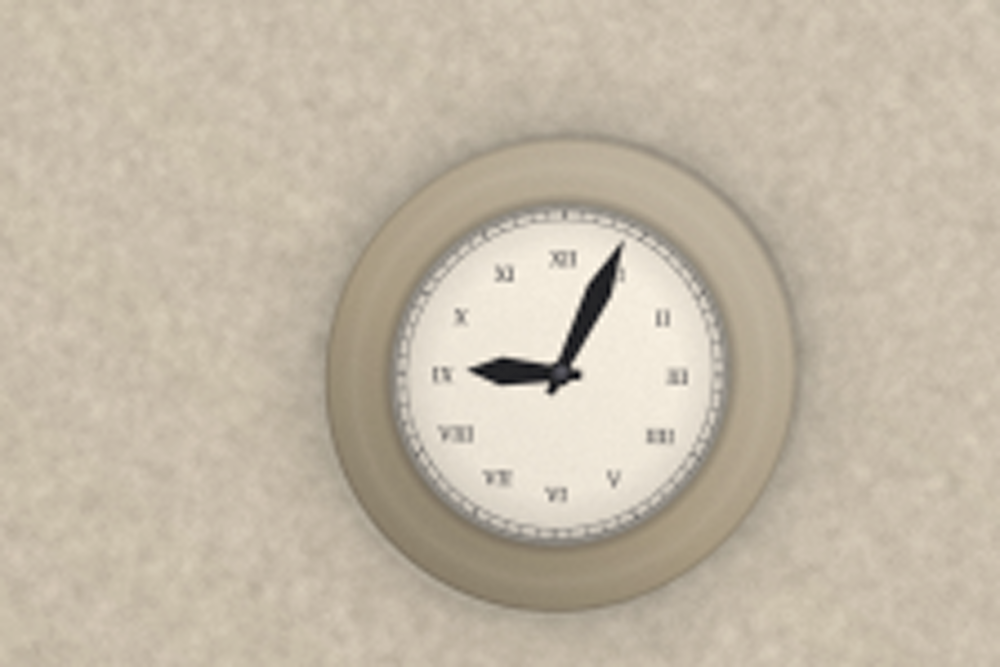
9:04
